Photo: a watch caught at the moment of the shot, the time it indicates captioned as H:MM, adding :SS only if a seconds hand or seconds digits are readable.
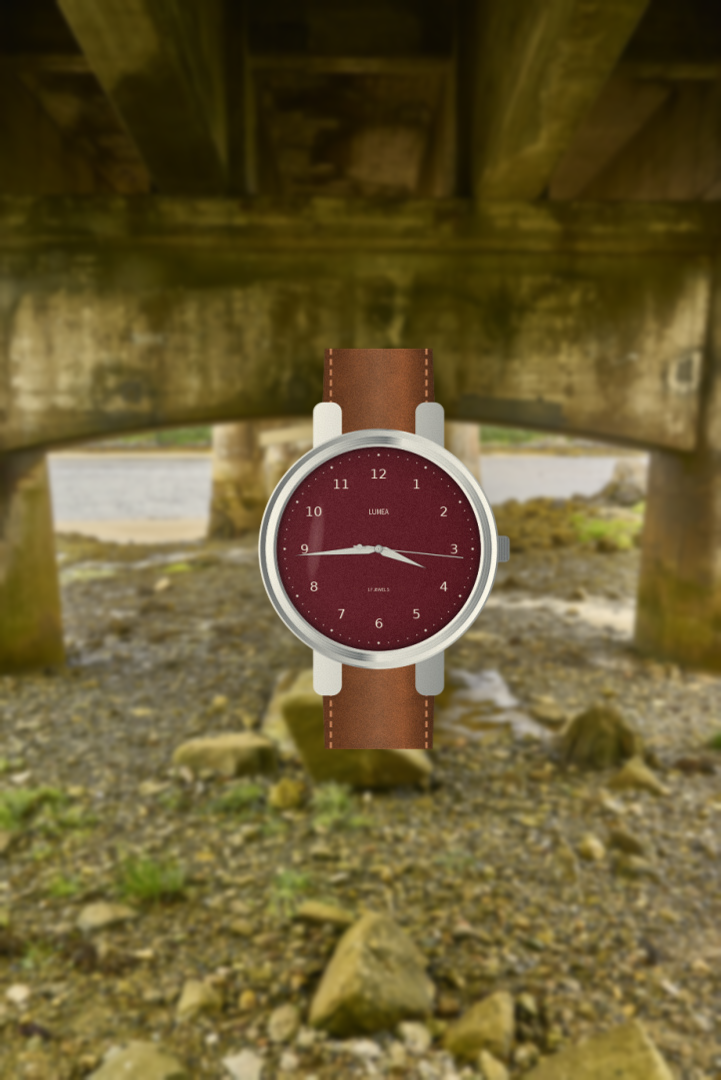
3:44:16
